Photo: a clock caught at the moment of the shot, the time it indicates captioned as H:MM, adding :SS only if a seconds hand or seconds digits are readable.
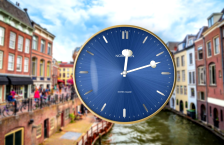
12:12
